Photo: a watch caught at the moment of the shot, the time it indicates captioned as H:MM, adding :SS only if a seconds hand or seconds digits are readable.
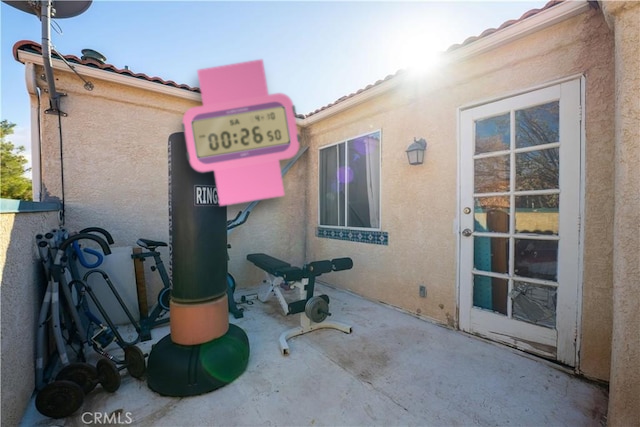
0:26:50
